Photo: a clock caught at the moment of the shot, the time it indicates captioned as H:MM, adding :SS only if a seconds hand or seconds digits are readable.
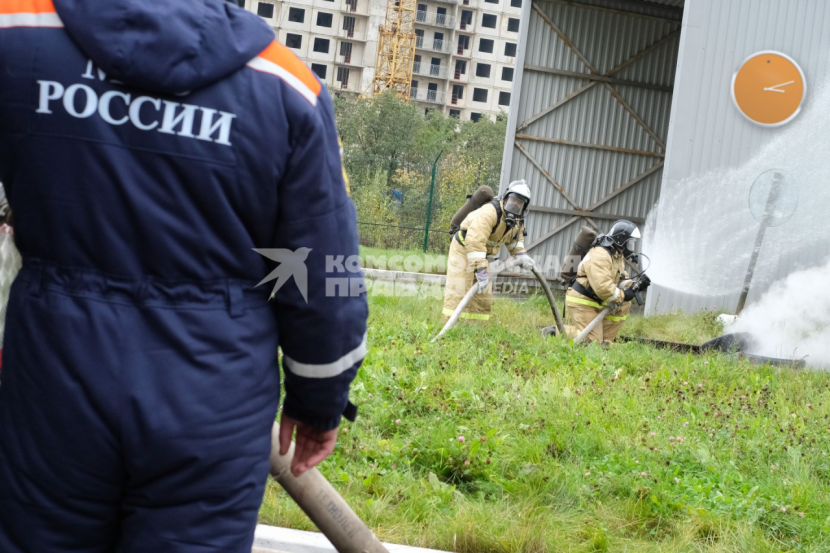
3:12
